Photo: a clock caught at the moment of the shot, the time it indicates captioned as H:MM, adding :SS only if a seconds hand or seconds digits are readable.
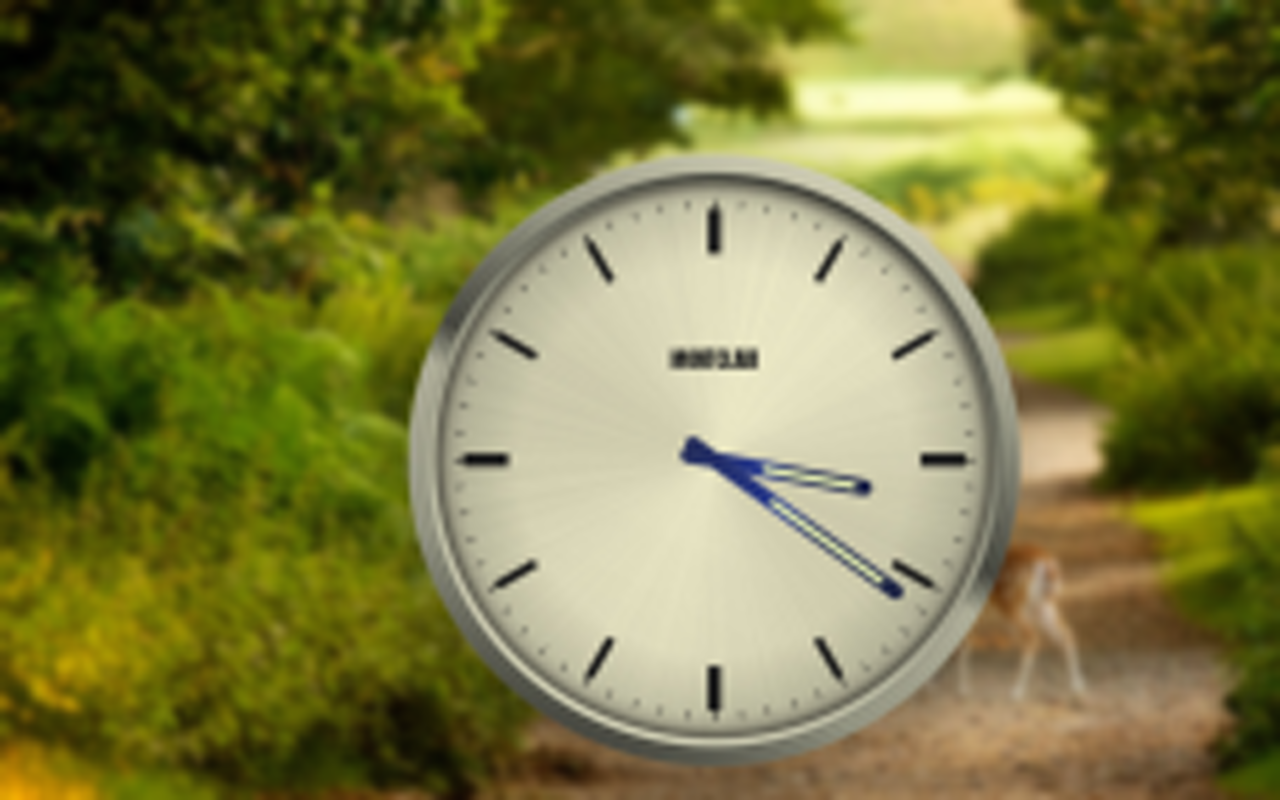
3:21
